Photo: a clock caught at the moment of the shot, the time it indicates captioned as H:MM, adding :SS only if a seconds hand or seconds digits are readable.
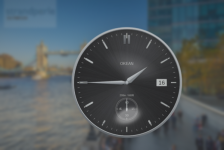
1:45
